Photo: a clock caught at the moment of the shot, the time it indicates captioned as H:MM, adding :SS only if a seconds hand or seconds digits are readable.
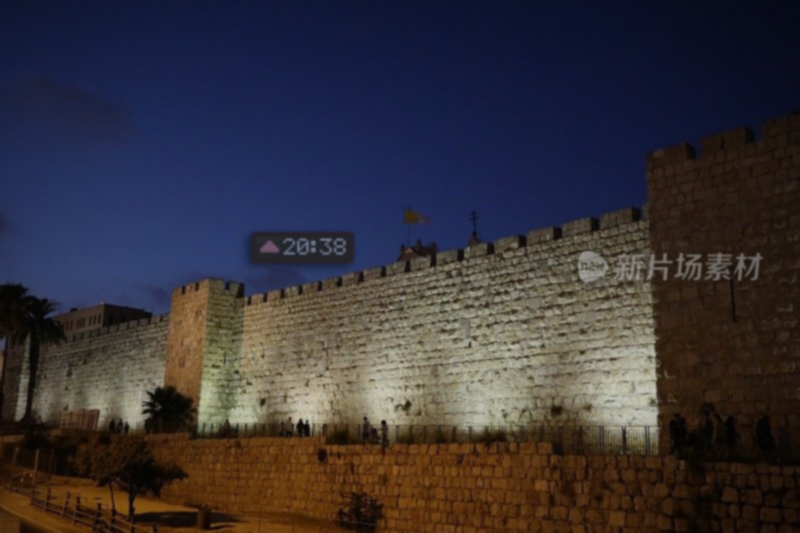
20:38
